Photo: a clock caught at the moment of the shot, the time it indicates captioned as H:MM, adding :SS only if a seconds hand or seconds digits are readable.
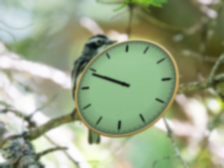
9:49
